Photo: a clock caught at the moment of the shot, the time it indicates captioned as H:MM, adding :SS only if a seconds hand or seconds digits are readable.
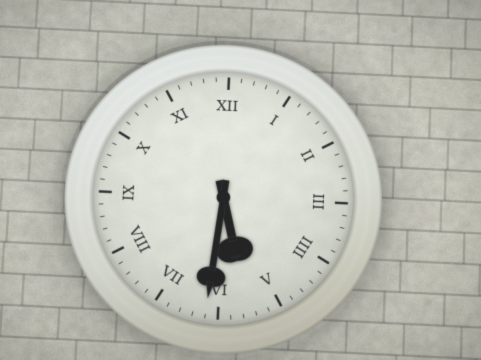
5:31
